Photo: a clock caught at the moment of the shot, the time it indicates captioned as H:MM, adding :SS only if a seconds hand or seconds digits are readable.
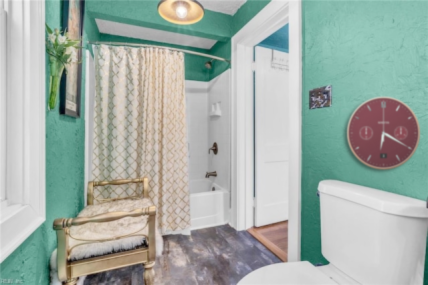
6:20
